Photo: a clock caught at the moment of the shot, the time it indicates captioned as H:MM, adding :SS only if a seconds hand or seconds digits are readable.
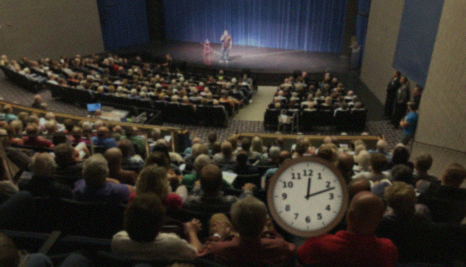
12:12
